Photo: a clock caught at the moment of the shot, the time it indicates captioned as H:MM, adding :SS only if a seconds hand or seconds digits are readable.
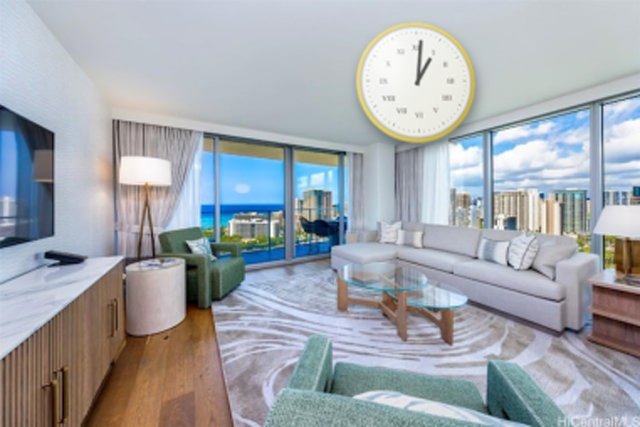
1:01
